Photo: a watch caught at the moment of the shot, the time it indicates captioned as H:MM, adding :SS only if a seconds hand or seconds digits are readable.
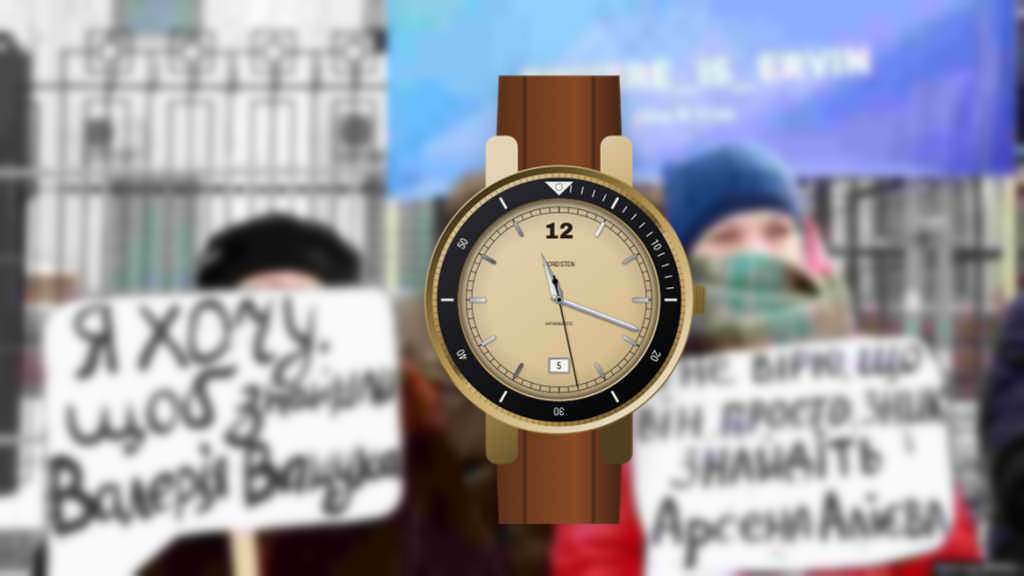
11:18:28
